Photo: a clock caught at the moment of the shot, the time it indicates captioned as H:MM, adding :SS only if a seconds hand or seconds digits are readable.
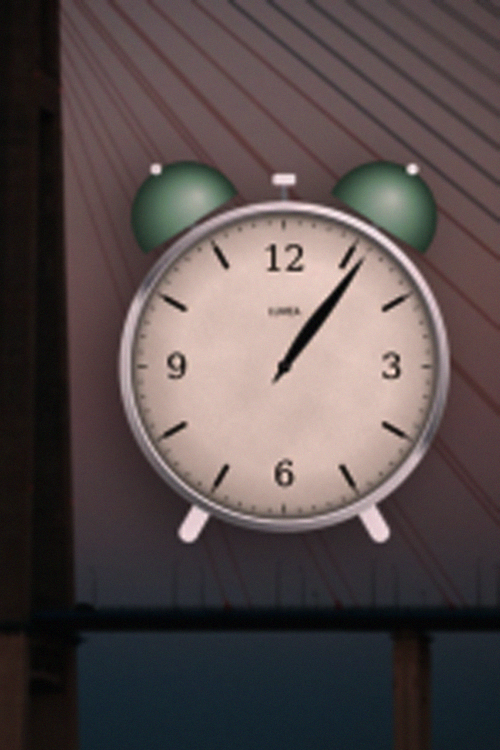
1:06
